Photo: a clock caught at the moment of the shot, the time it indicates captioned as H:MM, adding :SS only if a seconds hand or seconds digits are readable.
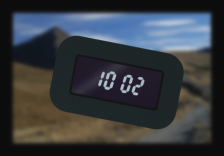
10:02
